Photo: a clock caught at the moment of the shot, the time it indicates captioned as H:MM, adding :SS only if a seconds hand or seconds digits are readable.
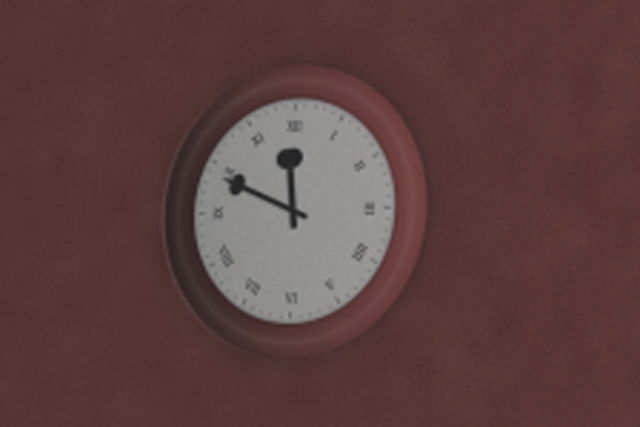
11:49
